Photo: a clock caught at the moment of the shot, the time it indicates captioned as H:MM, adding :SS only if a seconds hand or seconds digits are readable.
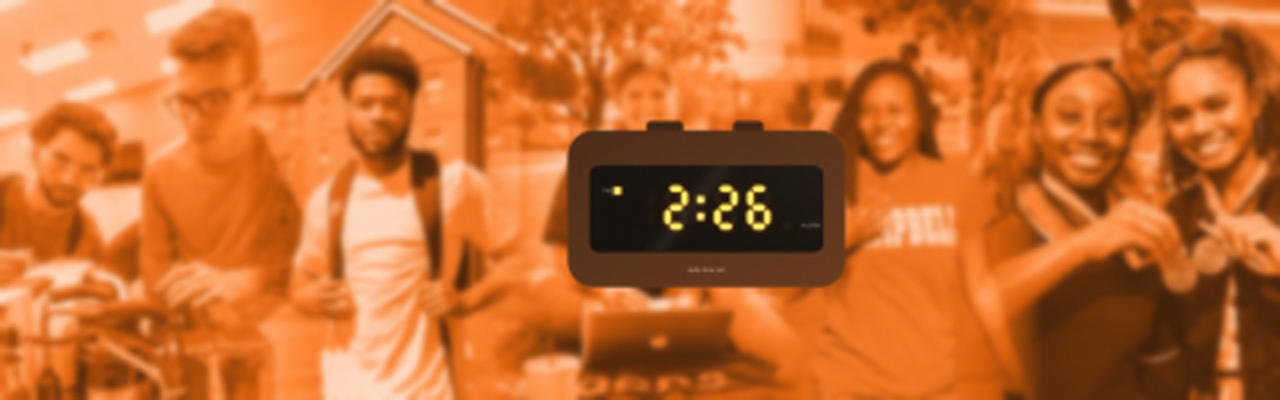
2:26
